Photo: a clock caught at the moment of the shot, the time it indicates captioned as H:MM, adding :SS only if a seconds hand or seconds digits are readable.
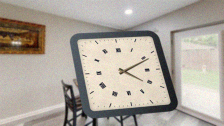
4:11
